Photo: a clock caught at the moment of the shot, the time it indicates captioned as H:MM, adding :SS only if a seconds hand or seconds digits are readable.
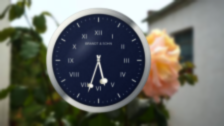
5:33
